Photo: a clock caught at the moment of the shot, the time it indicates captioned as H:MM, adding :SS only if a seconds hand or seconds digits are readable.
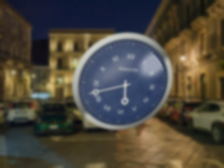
5:42
